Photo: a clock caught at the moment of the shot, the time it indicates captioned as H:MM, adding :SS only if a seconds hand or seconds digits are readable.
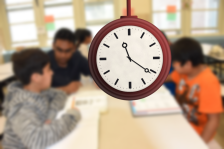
11:21
